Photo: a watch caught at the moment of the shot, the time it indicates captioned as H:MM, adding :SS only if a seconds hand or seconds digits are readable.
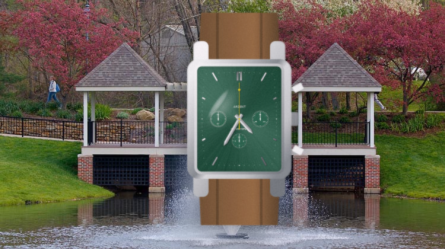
4:35
